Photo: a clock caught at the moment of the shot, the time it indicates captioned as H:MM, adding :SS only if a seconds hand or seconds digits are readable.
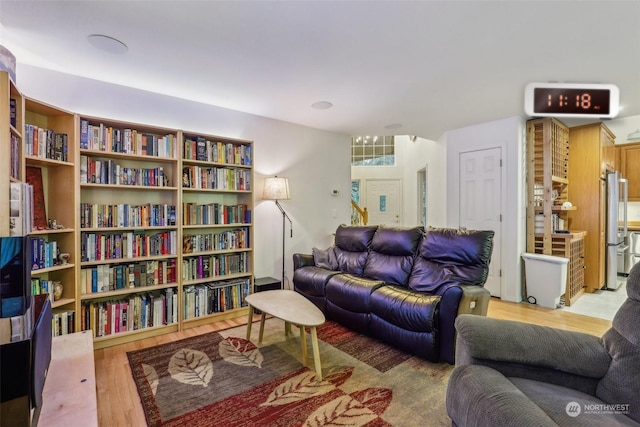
11:18
